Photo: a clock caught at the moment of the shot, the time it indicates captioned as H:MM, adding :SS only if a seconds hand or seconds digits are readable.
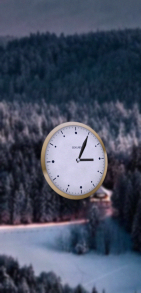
3:05
